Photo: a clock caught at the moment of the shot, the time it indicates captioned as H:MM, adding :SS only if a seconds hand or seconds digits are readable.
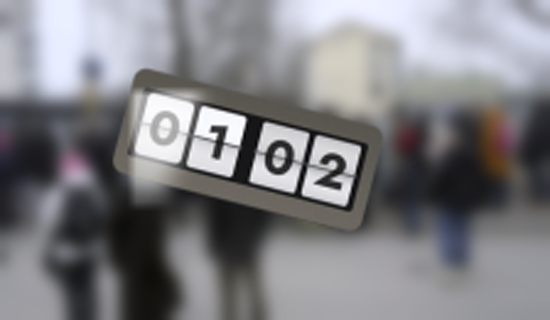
1:02
